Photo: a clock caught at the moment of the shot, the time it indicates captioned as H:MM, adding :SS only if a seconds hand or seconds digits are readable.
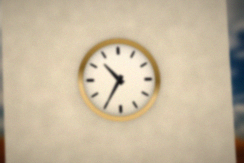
10:35
